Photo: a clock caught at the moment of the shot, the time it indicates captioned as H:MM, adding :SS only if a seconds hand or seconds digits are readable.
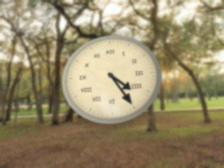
4:25
